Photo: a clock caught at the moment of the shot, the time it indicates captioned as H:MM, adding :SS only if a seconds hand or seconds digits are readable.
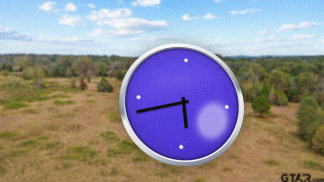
5:42
